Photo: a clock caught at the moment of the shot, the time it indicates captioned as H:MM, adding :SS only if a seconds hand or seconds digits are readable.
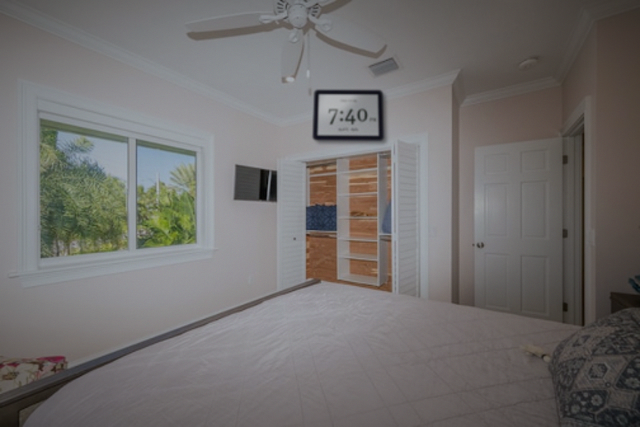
7:40
